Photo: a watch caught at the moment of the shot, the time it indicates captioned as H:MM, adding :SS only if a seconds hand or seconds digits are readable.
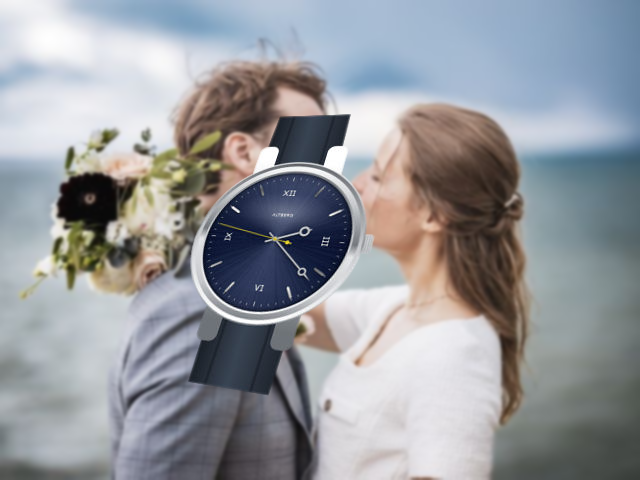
2:21:47
